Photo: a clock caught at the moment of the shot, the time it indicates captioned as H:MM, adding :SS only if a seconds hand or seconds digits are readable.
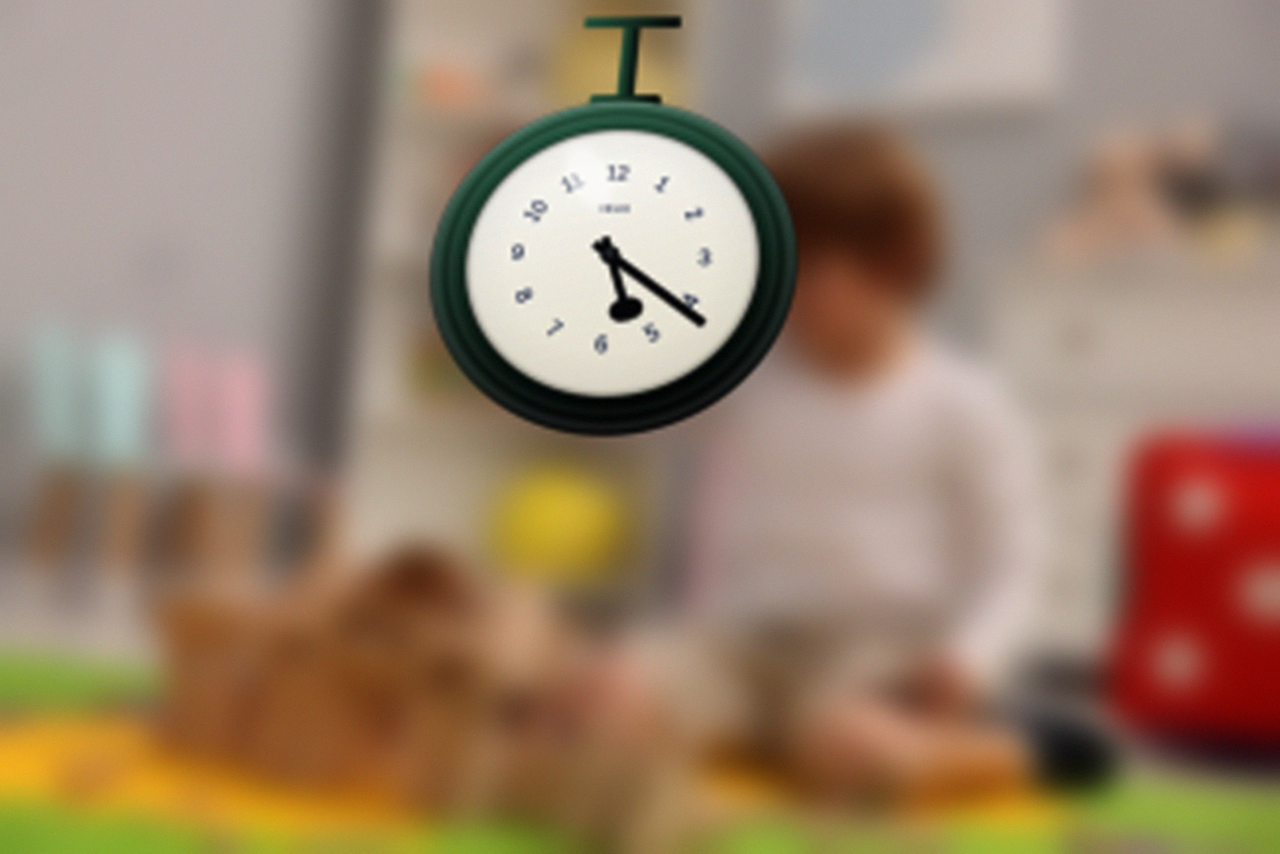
5:21
